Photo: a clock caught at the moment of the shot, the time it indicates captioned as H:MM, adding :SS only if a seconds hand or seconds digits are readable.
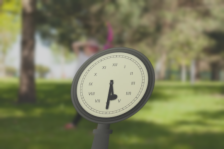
5:30
